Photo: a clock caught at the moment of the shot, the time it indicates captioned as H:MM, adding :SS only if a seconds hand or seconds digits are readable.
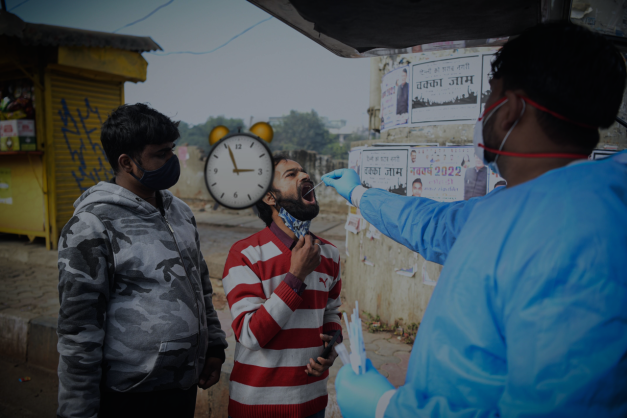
2:56
